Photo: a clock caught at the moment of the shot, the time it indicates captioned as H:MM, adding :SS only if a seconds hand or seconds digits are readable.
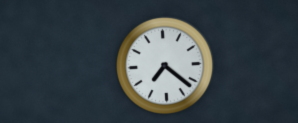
7:22
